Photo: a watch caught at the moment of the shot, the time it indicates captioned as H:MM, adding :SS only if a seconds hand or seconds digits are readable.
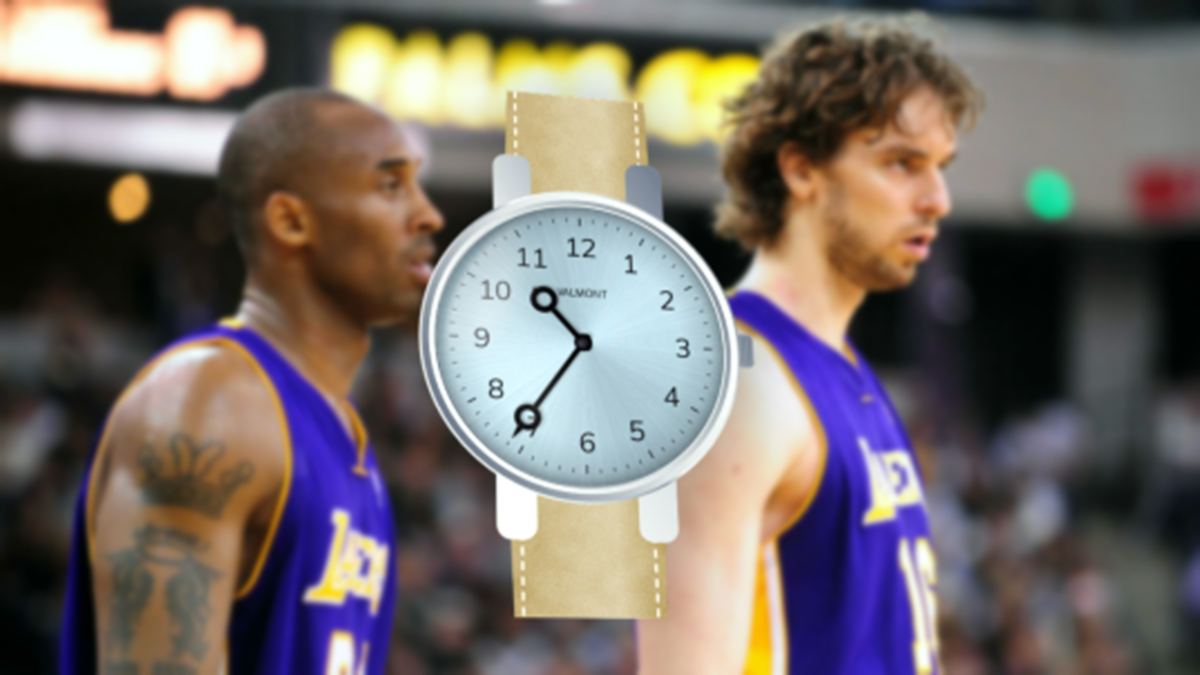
10:36
